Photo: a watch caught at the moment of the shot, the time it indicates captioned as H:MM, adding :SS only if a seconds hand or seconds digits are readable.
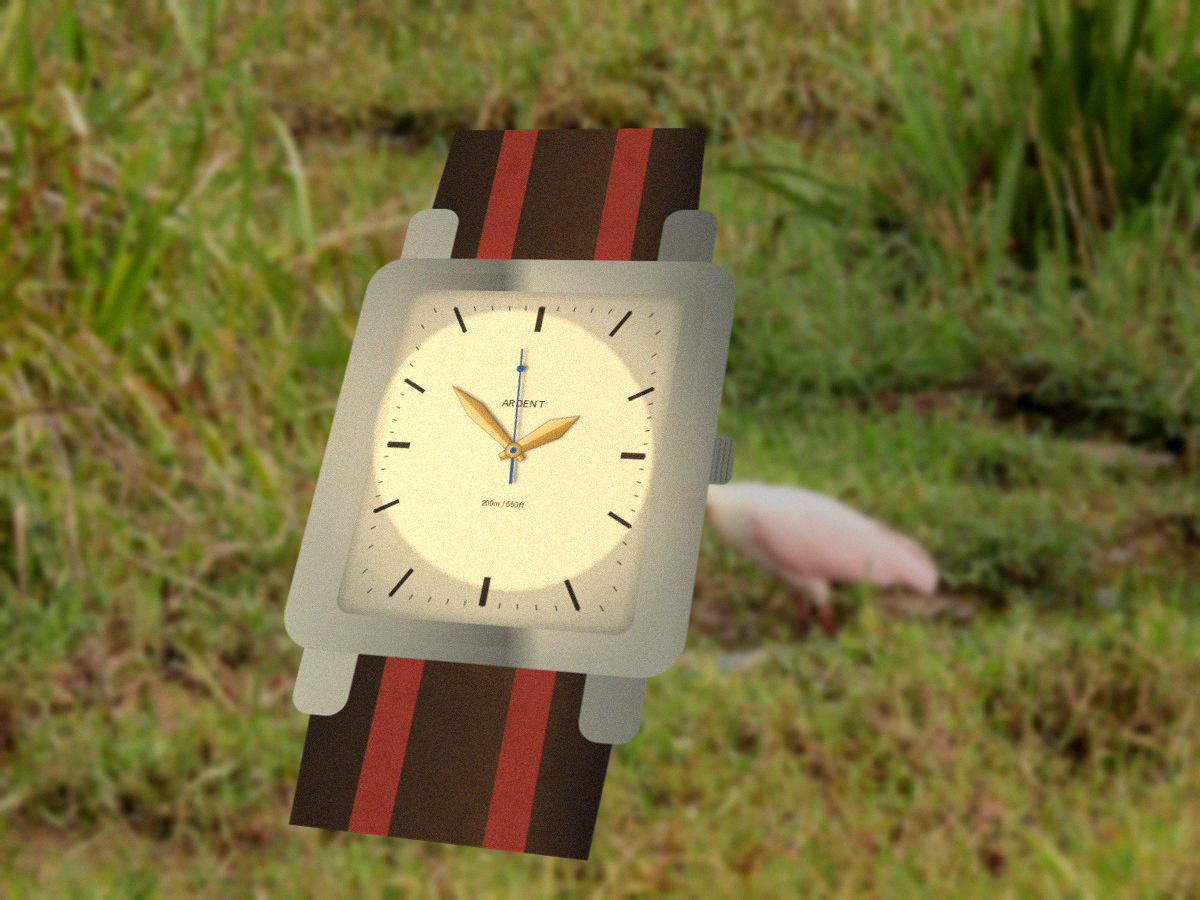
1:51:59
